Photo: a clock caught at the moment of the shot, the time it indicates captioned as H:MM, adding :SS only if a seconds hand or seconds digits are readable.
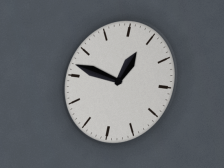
12:47
